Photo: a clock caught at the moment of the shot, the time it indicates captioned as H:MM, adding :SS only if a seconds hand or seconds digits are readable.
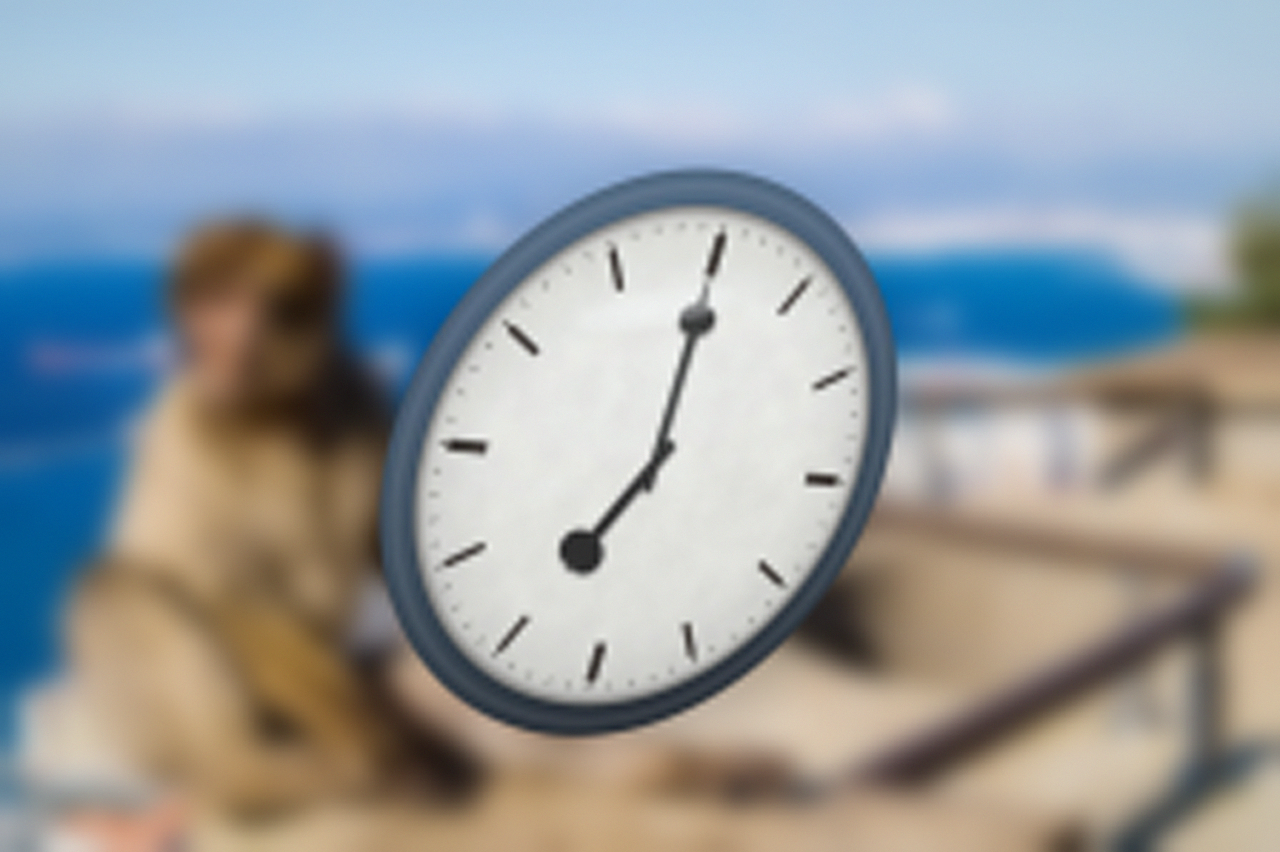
7:00
